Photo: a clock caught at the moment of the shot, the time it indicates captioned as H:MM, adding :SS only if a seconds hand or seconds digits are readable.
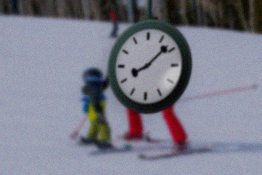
8:08
